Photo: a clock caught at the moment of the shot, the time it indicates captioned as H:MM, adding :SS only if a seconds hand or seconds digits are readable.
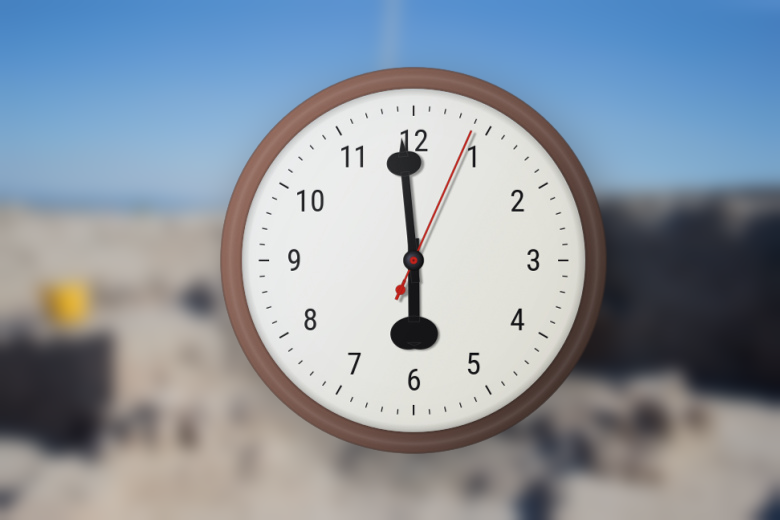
5:59:04
